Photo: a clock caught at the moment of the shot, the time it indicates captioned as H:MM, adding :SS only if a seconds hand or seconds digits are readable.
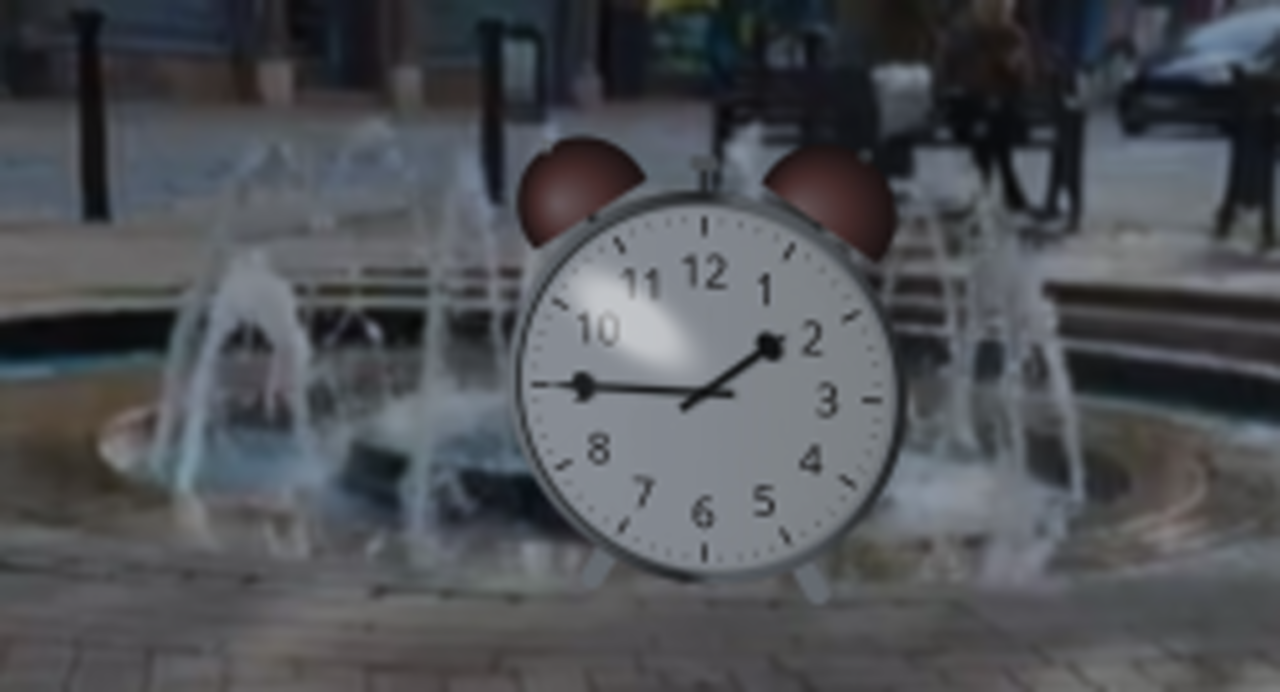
1:45
